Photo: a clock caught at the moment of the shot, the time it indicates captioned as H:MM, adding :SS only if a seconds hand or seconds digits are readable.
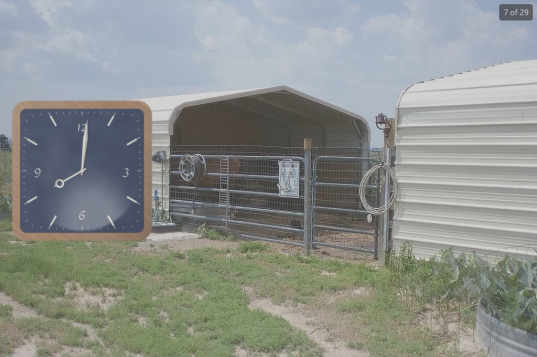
8:01
